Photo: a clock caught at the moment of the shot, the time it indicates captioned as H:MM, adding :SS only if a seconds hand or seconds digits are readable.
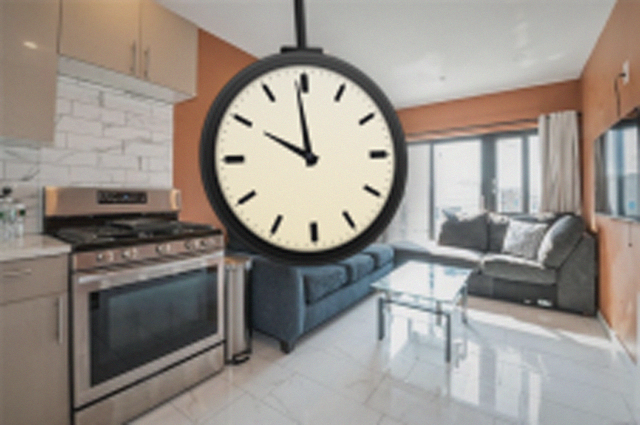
9:59
